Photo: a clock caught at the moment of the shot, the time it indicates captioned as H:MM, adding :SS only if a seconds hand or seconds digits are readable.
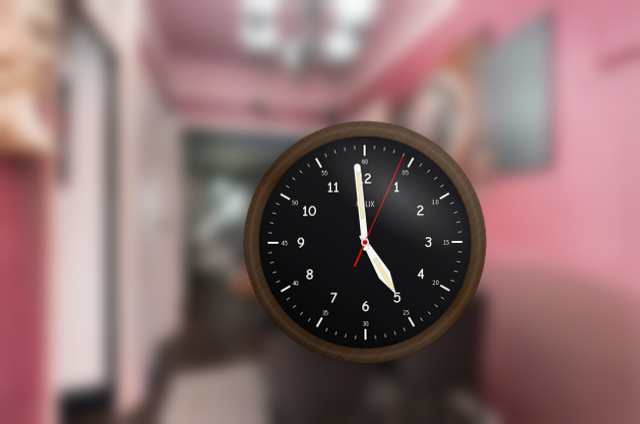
4:59:04
